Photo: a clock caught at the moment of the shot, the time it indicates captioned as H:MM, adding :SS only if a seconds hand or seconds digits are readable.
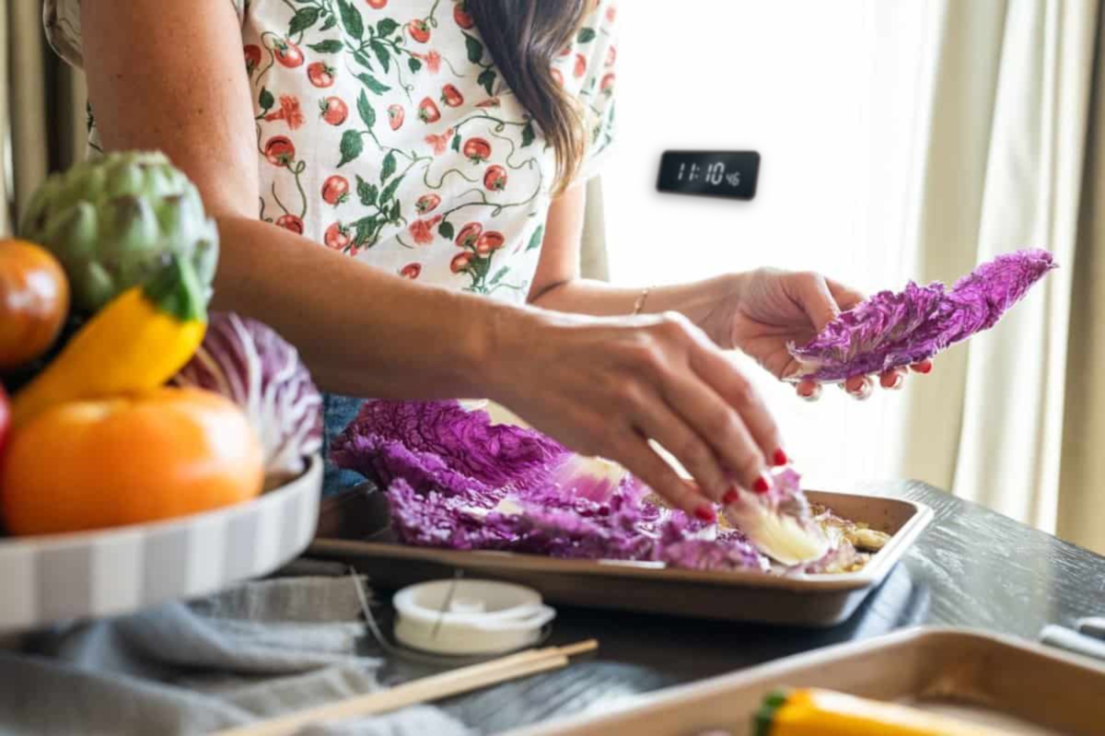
11:10
